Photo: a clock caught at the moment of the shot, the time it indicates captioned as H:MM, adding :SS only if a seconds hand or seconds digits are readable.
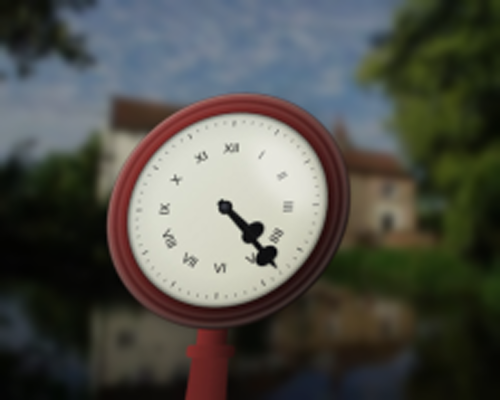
4:23
